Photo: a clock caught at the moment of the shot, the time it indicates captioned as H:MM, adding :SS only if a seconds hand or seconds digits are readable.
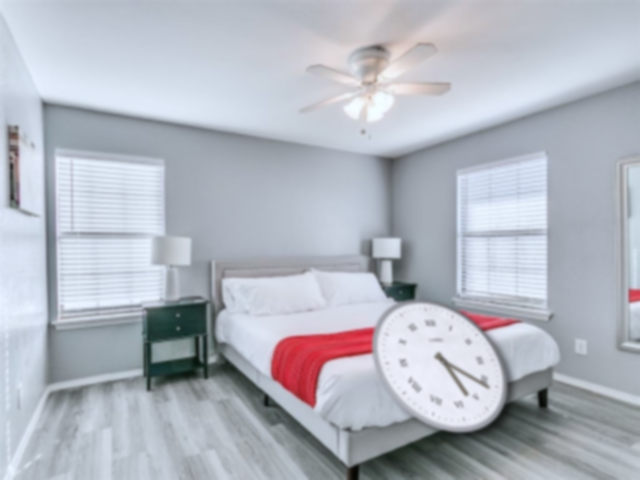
5:21
